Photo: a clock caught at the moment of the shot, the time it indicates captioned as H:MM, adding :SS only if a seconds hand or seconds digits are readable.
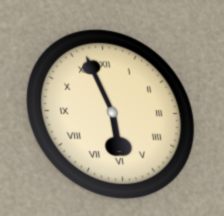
5:57
